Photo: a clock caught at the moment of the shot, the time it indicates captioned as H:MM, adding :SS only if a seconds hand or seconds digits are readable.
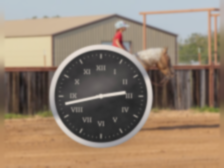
2:43
